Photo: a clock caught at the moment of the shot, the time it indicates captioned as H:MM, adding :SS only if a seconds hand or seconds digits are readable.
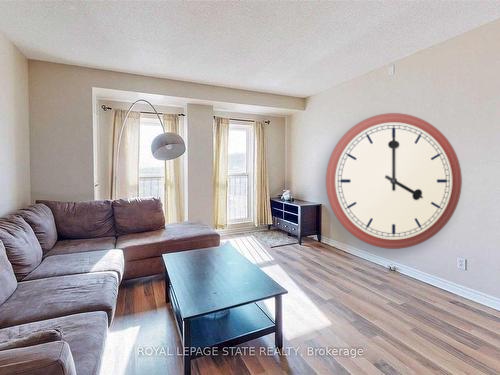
4:00
